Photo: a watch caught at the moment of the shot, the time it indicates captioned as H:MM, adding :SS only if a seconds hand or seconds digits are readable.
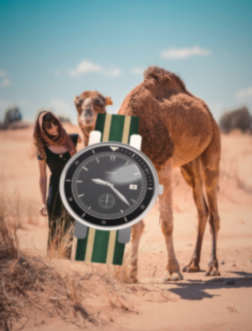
9:22
